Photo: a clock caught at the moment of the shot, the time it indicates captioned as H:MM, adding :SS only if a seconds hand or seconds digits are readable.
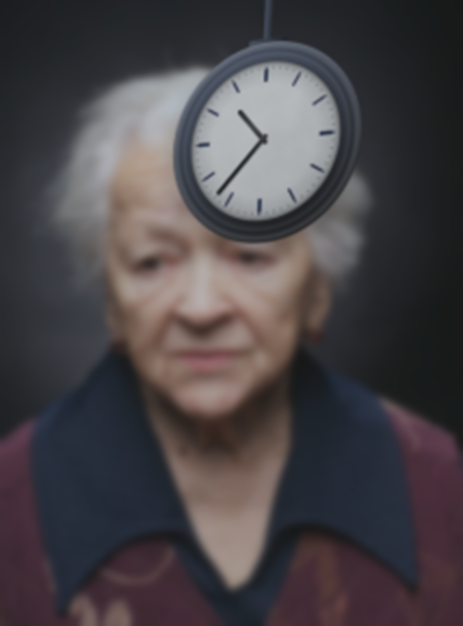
10:37
